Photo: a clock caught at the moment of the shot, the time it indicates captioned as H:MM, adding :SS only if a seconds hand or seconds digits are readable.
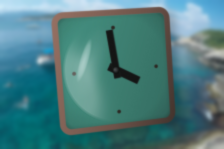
3:59
